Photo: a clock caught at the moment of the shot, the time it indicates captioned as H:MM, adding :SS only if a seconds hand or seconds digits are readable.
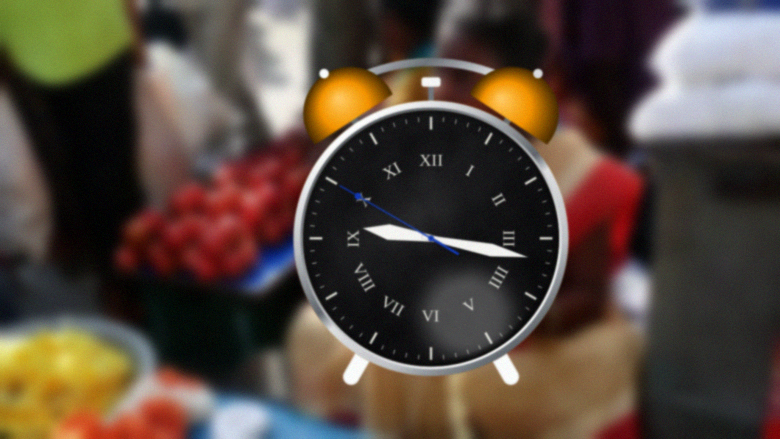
9:16:50
